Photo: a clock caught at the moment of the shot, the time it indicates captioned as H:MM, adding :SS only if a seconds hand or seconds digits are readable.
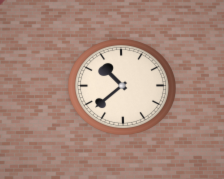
10:38
